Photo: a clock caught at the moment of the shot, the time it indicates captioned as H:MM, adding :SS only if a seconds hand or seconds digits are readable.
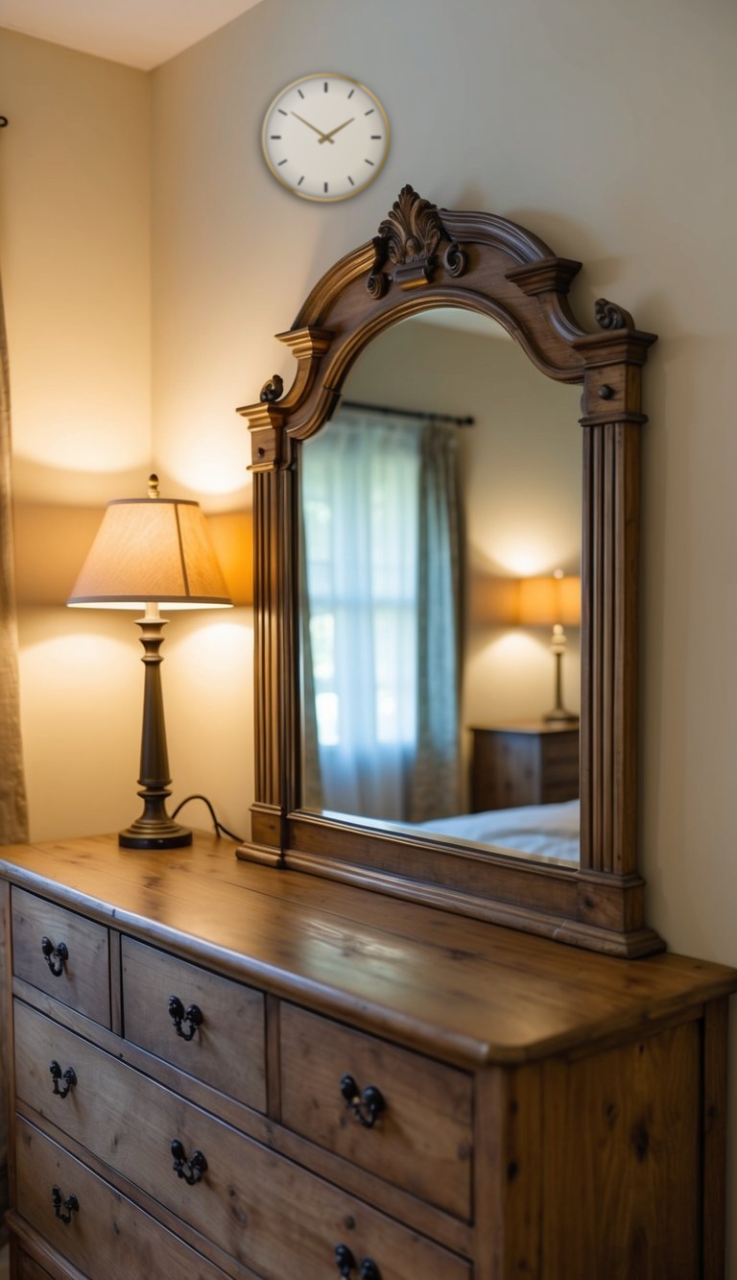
1:51
